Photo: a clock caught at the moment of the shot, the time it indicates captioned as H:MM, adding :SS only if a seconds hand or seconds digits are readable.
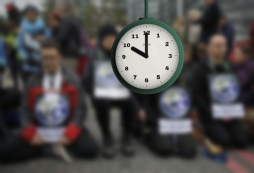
10:00
